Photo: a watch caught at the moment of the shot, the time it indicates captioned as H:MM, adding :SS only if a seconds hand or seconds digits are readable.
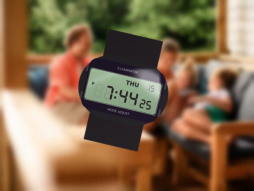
7:44:25
